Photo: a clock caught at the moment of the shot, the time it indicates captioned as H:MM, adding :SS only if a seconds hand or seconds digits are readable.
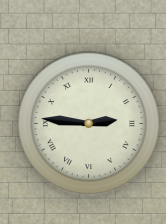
2:46
